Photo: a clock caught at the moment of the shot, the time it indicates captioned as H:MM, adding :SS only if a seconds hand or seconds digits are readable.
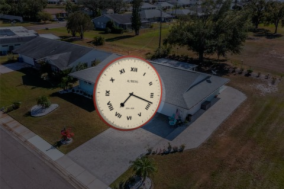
7:18
